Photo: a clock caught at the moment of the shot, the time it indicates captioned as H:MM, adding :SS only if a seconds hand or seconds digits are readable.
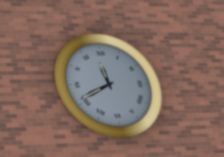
11:41
